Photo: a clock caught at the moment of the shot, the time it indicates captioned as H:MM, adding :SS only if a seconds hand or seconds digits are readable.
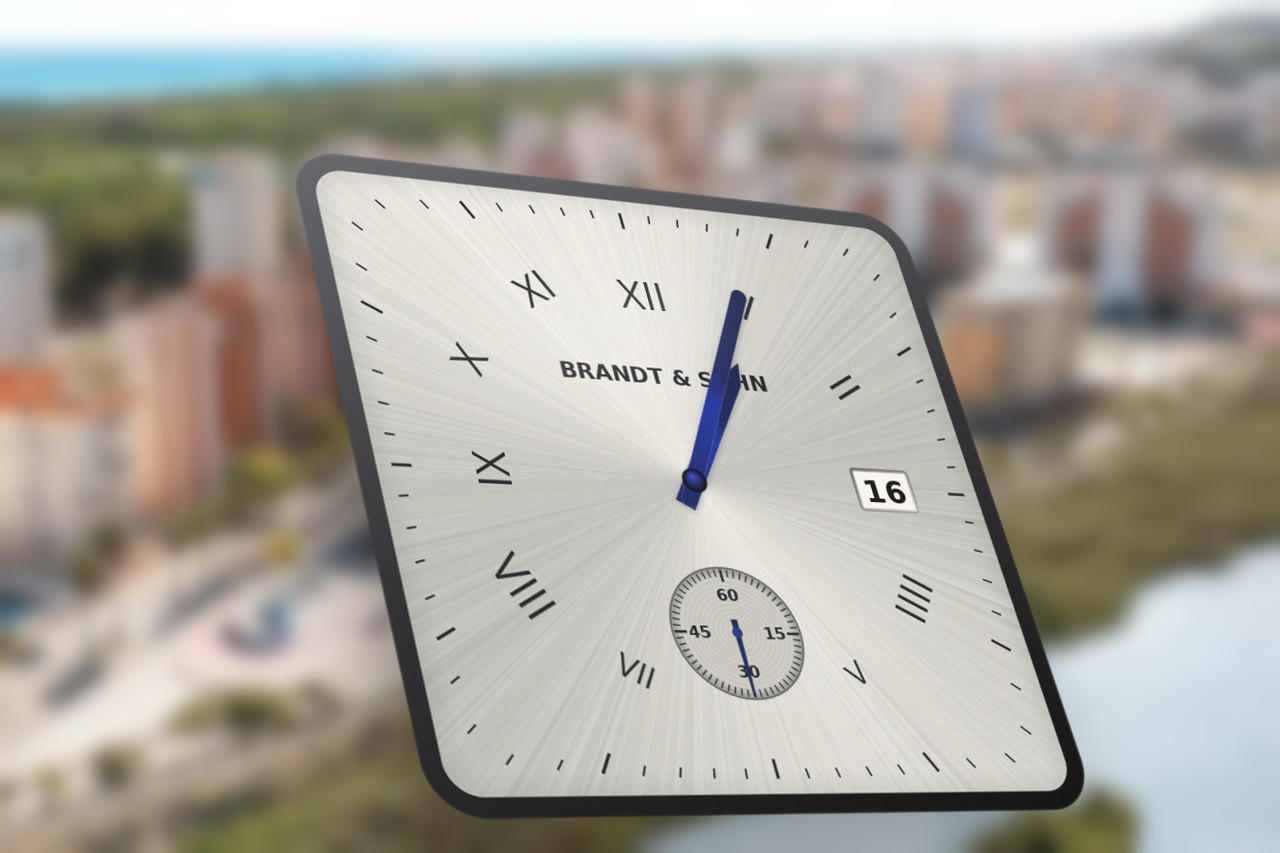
1:04:30
